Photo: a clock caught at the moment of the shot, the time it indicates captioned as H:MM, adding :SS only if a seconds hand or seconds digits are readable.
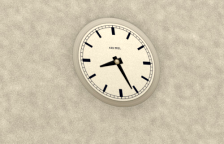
8:26
